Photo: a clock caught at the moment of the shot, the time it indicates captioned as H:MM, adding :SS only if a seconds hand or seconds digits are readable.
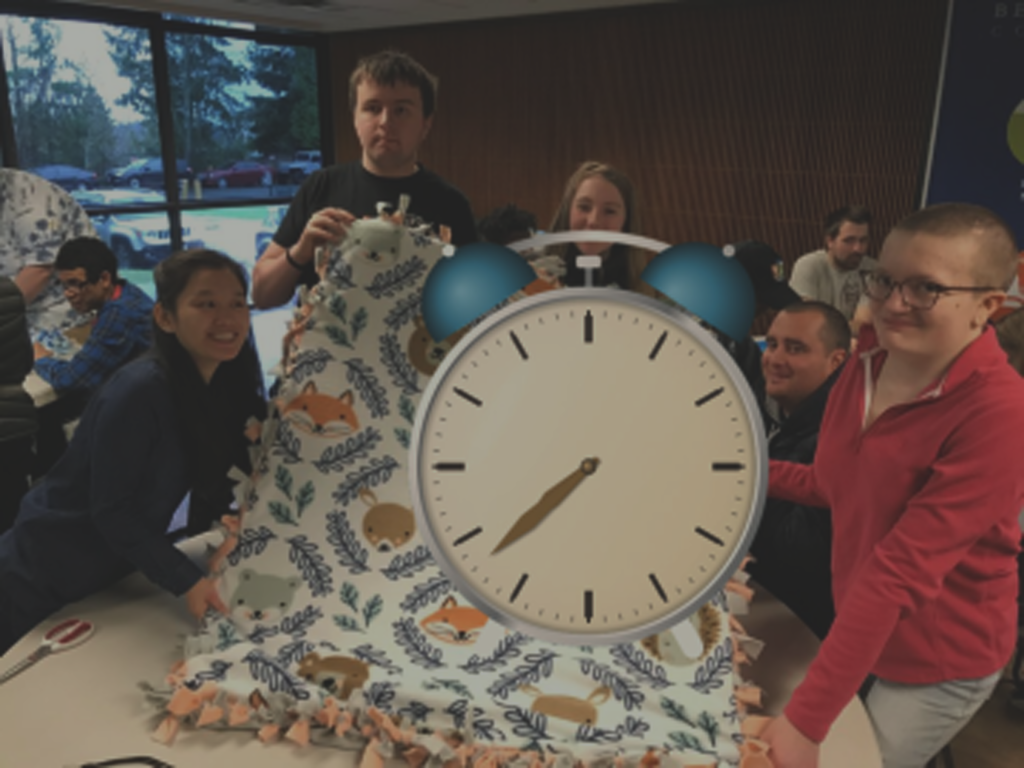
7:38
